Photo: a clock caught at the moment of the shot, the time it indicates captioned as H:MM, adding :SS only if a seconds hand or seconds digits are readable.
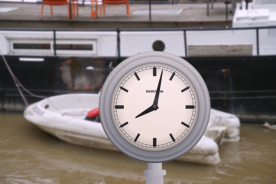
8:02
